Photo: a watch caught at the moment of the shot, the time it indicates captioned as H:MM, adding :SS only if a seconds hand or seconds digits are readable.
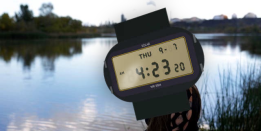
4:23:20
